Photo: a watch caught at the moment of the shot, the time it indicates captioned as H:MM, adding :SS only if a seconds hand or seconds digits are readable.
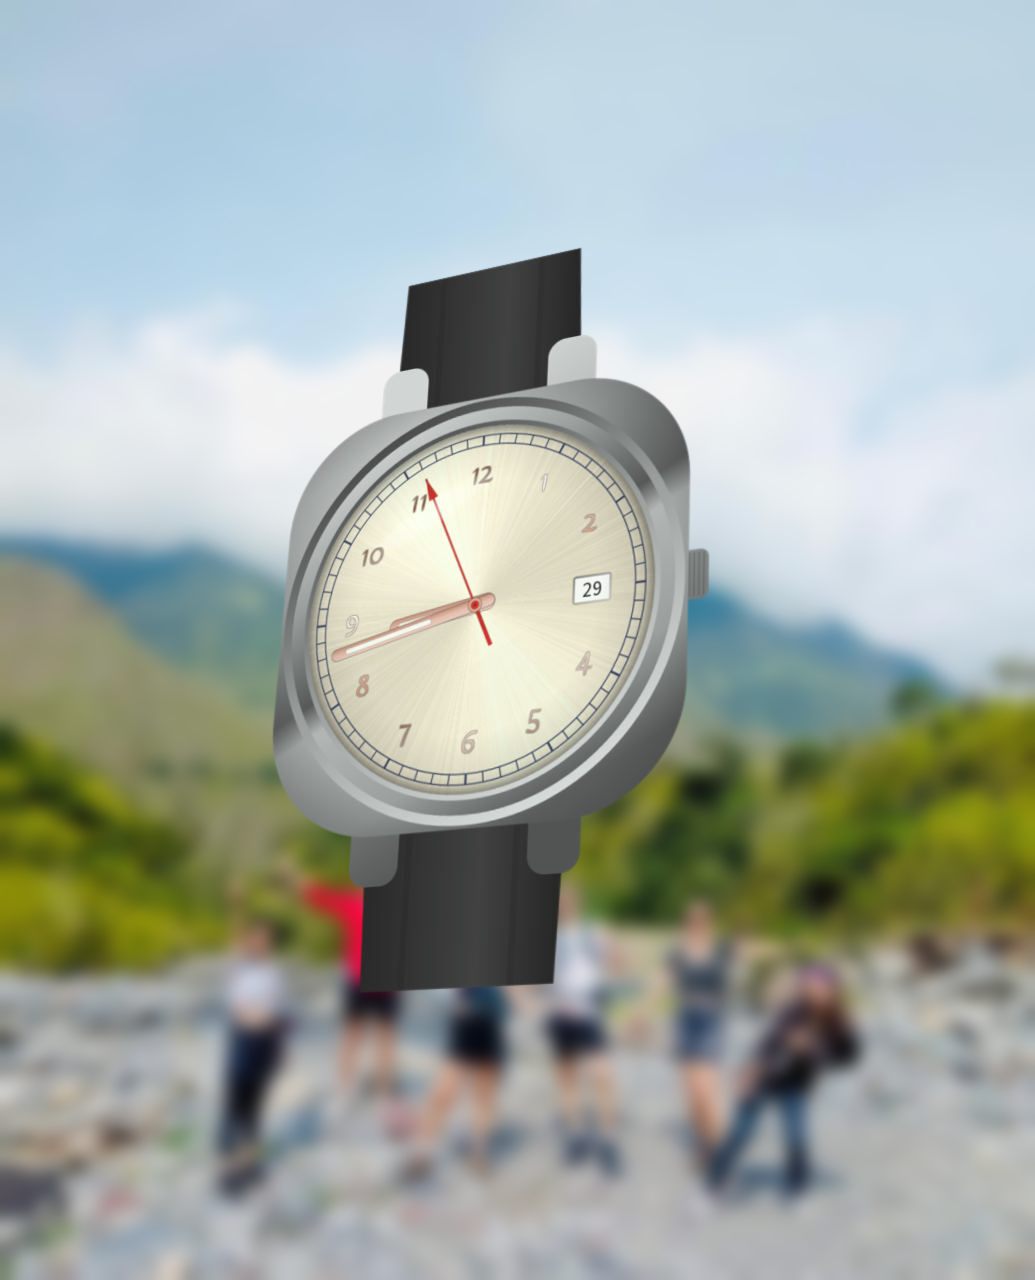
8:42:56
